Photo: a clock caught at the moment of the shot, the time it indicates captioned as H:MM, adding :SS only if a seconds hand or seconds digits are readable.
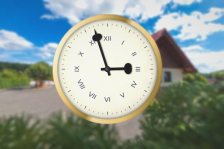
2:57
